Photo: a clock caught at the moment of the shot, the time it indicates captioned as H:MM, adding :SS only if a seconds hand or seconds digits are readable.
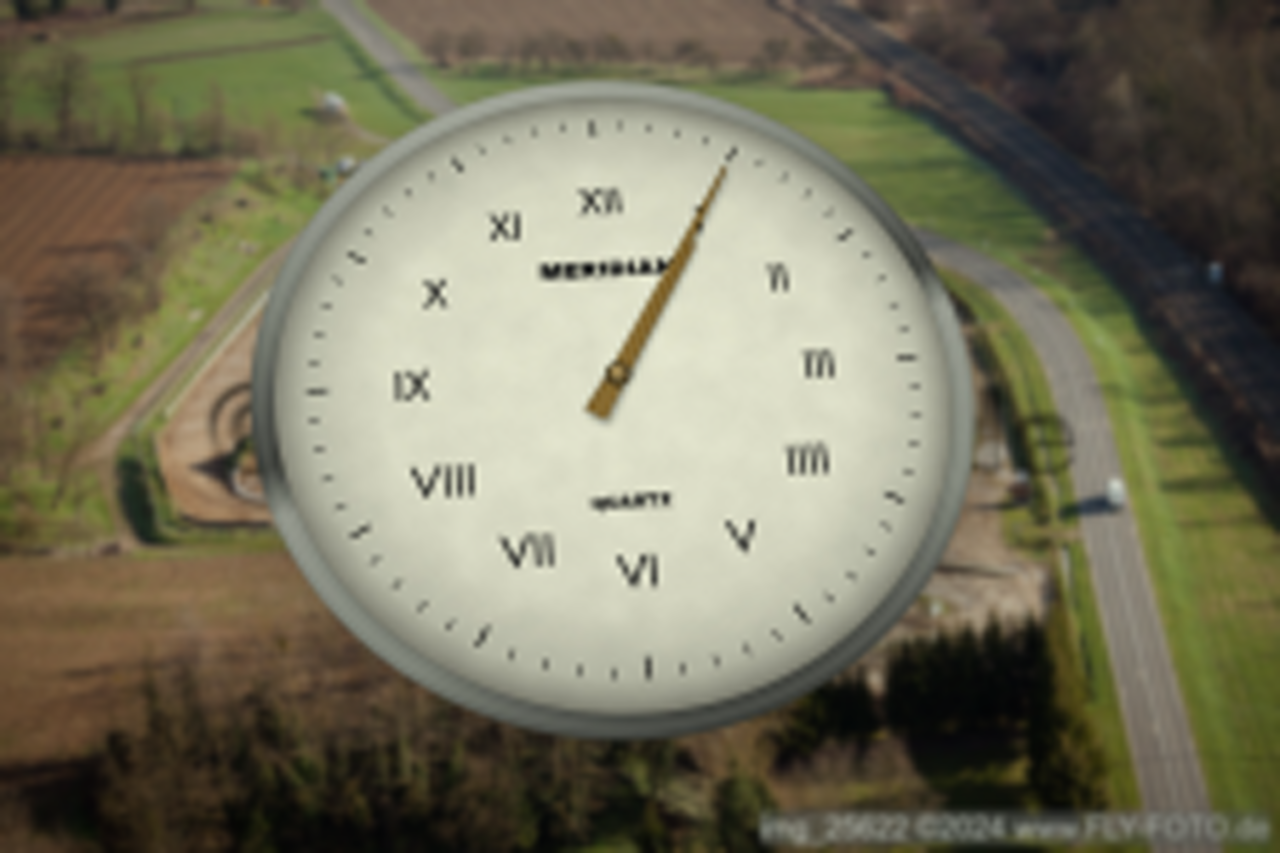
1:05
